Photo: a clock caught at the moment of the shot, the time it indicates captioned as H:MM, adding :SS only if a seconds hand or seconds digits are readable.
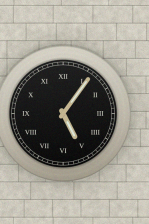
5:06
